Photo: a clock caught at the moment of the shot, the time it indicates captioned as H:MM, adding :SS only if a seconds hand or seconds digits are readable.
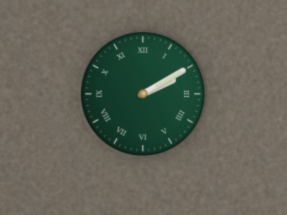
2:10
